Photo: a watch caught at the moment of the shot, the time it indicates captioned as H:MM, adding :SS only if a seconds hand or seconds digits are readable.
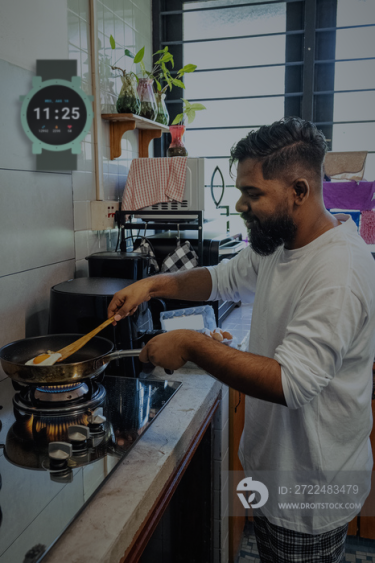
11:25
